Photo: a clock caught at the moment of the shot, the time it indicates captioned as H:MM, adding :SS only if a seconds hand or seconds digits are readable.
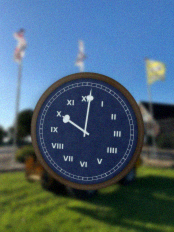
10:01
